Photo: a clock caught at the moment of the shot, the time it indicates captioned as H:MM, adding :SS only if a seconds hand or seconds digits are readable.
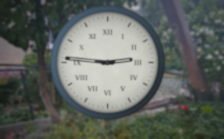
2:46
